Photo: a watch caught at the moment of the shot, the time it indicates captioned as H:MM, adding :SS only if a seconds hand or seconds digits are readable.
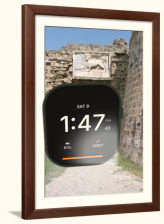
1:47
